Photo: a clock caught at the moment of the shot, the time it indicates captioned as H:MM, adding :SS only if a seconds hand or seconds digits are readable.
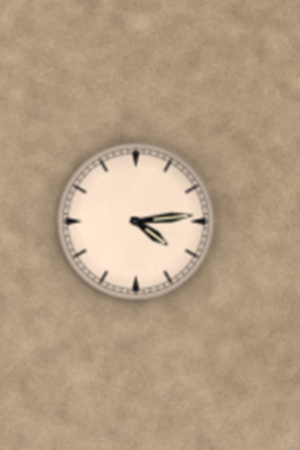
4:14
